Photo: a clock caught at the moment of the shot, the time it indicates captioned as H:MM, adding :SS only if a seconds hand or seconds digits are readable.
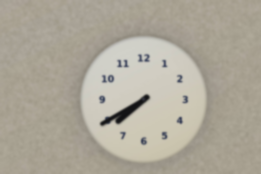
7:40
